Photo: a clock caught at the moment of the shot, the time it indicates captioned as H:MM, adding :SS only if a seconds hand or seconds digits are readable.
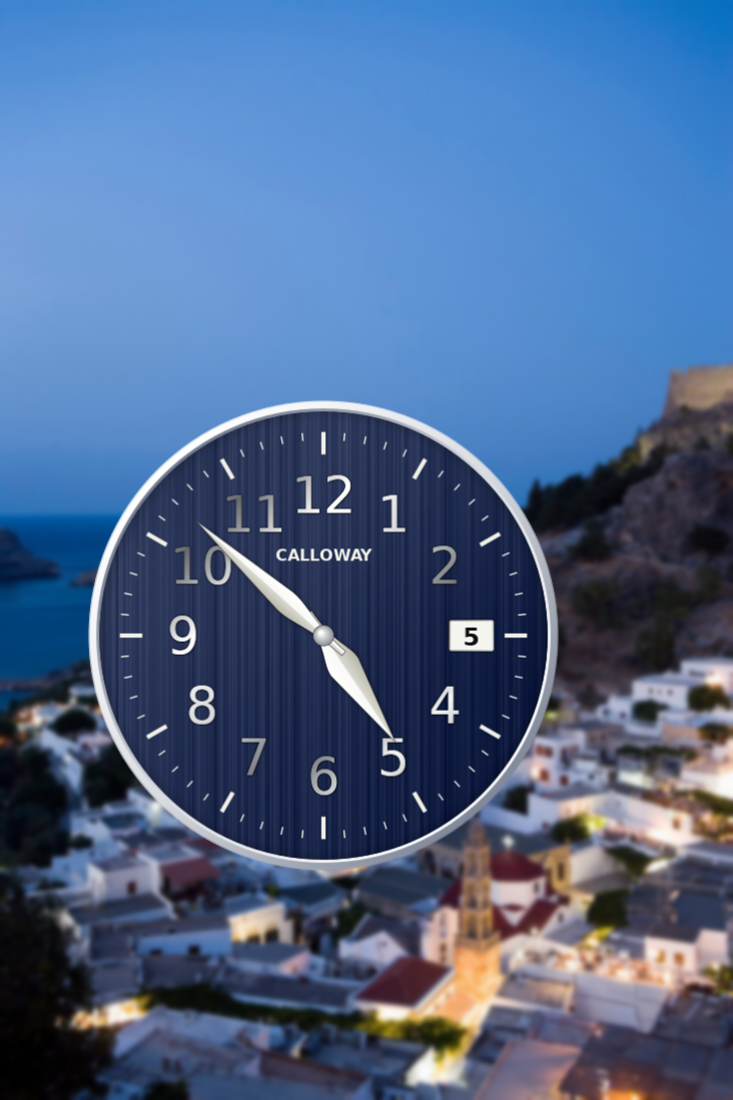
4:52
